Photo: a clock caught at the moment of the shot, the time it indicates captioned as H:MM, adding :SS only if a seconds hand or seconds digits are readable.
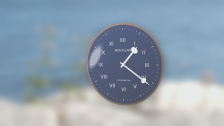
1:21
